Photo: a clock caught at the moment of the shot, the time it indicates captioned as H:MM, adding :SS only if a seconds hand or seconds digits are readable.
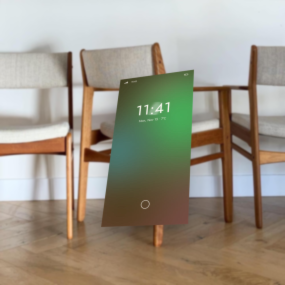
11:41
